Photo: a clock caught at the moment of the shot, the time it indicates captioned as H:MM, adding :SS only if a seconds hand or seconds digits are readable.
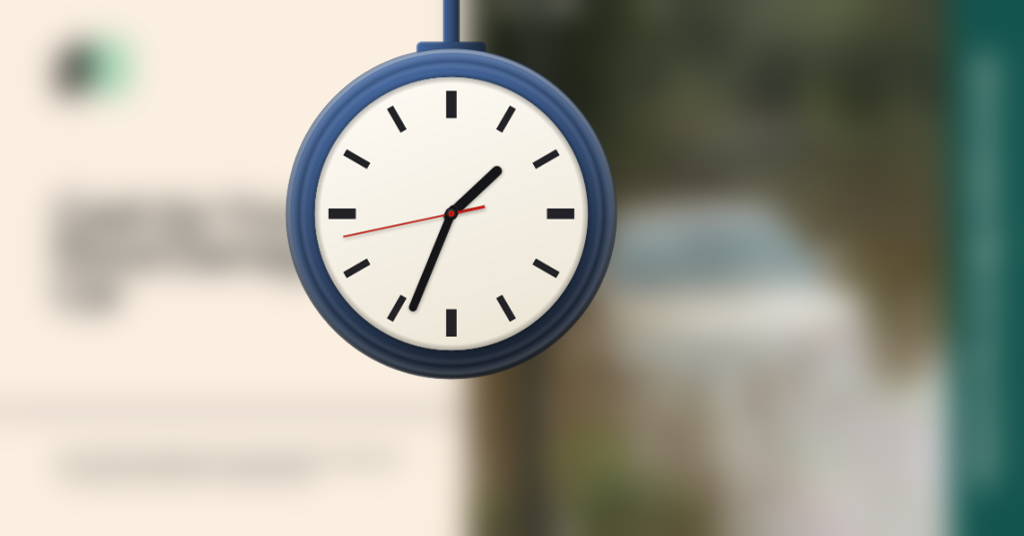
1:33:43
